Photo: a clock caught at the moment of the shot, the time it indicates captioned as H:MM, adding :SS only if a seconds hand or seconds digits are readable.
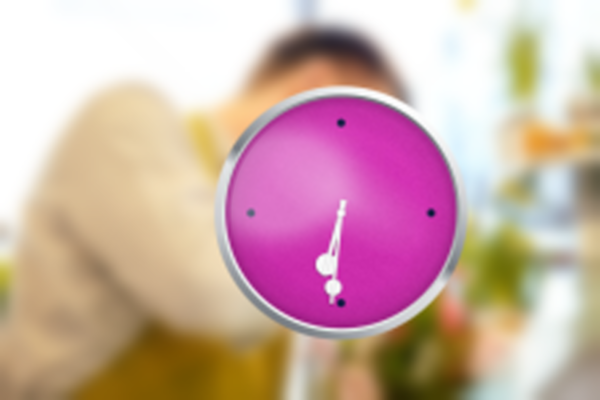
6:31
